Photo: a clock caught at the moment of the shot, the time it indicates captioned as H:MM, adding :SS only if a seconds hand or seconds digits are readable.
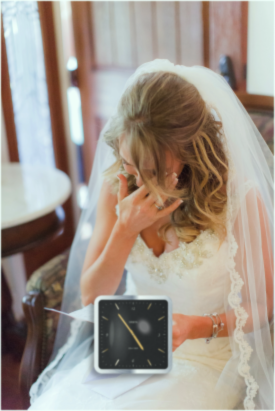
4:54
